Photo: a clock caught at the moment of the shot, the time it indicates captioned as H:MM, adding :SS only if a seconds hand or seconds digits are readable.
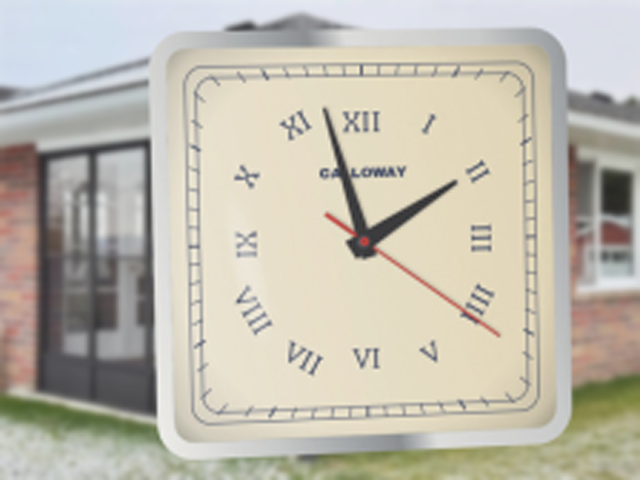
1:57:21
